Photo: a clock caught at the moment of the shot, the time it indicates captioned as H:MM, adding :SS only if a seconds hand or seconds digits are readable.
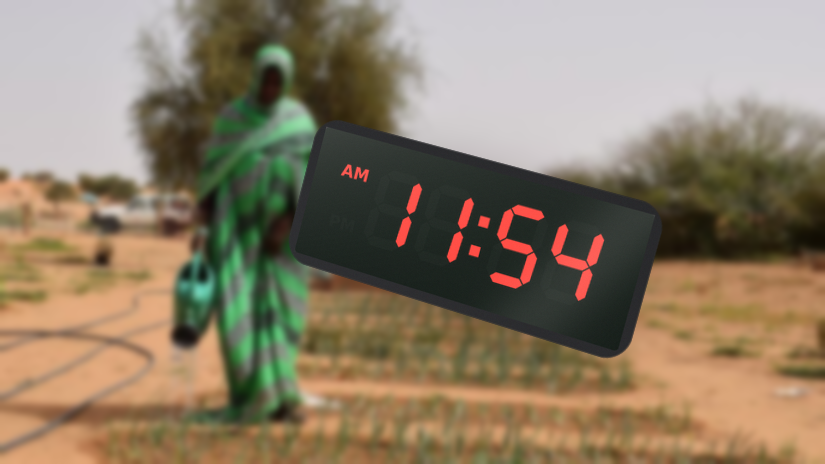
11:54
